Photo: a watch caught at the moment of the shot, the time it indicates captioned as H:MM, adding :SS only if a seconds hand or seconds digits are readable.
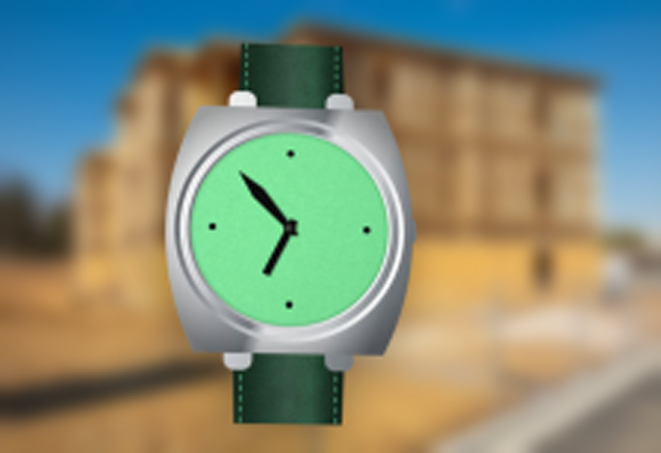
6:53
